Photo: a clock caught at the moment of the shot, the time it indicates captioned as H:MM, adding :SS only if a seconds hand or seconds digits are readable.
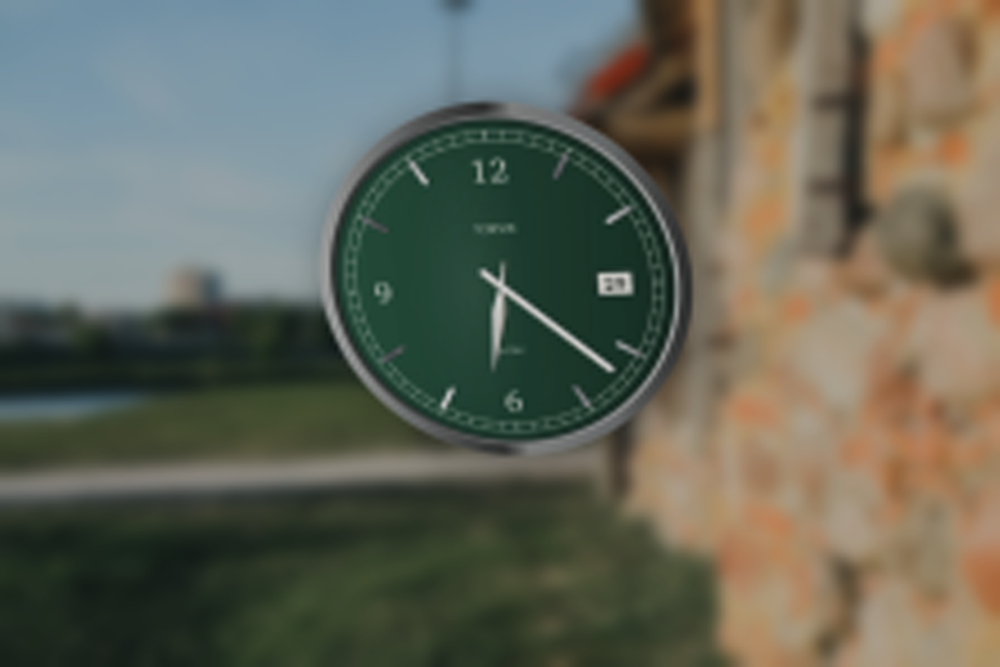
6:22
